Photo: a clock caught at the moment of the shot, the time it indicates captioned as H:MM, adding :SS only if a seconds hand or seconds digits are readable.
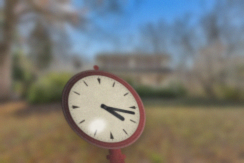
4:17
